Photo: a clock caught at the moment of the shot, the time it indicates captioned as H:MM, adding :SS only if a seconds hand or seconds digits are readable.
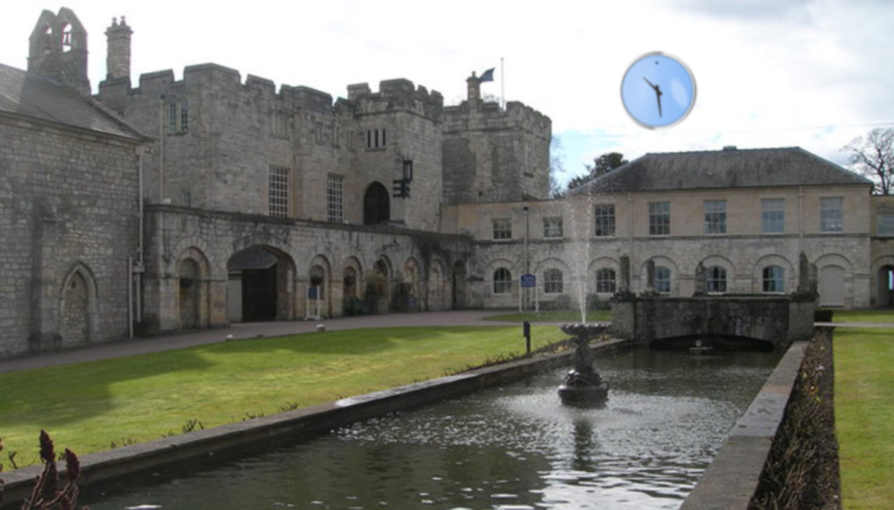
10:29
